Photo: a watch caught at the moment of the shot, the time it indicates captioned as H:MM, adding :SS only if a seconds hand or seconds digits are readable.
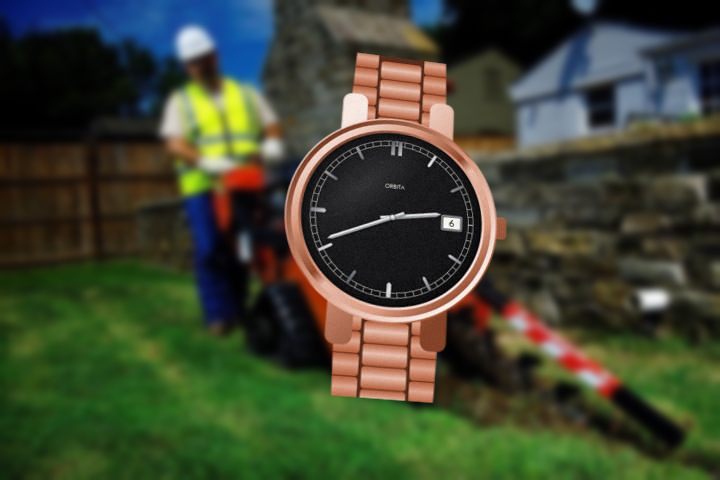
2:41
